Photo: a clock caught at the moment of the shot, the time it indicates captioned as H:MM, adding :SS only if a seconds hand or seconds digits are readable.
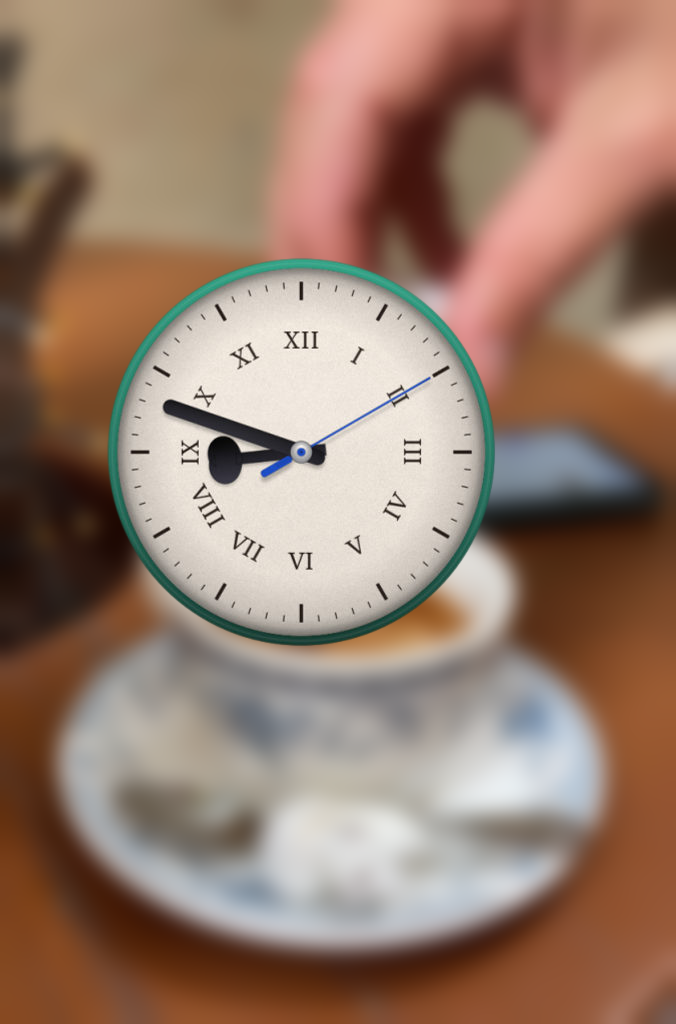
8:48:10
